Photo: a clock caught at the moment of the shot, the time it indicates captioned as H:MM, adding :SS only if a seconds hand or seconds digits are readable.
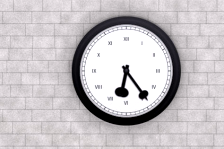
6:24
